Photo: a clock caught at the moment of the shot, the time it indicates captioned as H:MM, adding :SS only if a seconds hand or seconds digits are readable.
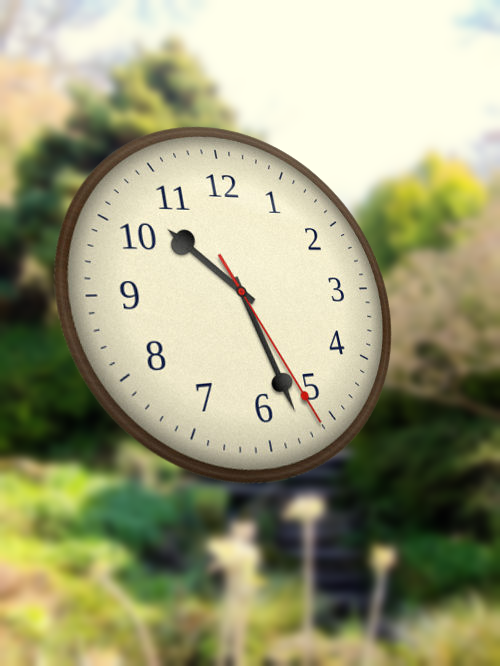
10:27:26
